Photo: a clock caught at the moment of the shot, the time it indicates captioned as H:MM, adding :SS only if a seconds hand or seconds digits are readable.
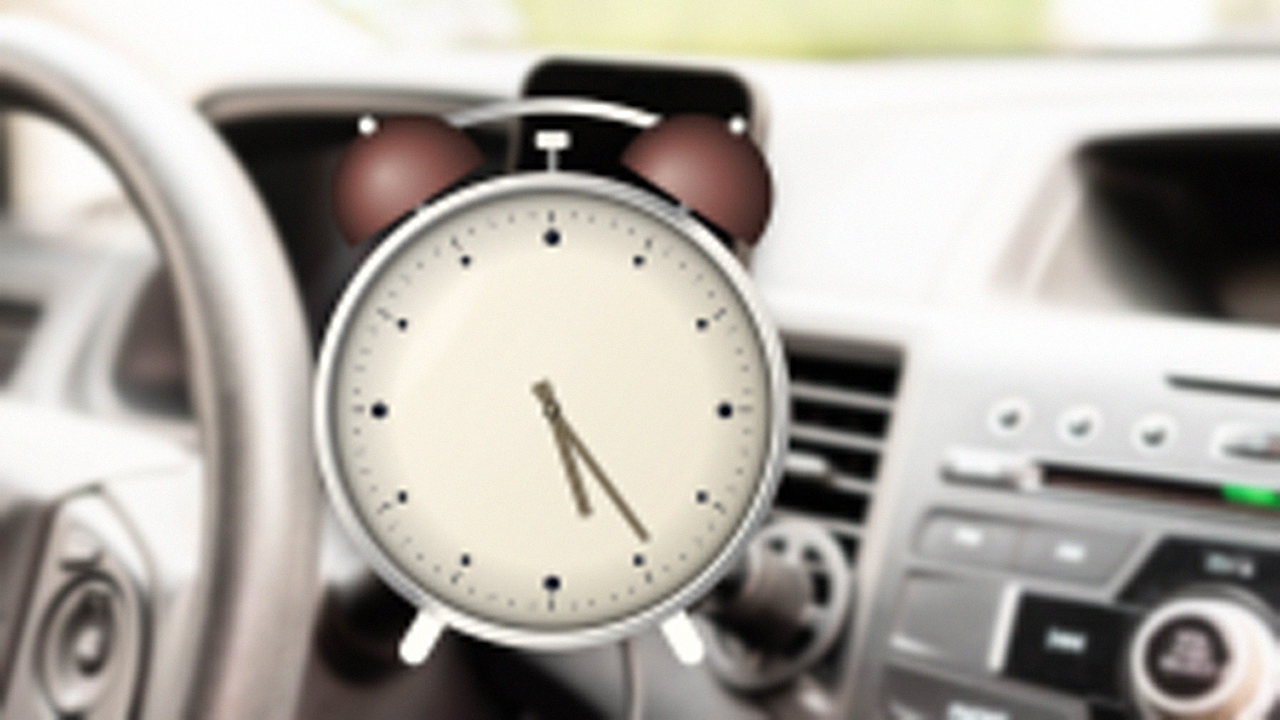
5:24
